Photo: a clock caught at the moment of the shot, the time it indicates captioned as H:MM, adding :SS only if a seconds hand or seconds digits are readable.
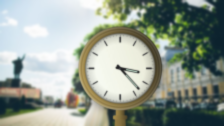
3:23
